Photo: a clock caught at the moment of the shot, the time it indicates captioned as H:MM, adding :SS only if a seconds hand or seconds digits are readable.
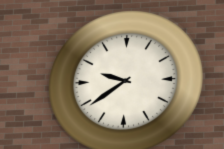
9:39
